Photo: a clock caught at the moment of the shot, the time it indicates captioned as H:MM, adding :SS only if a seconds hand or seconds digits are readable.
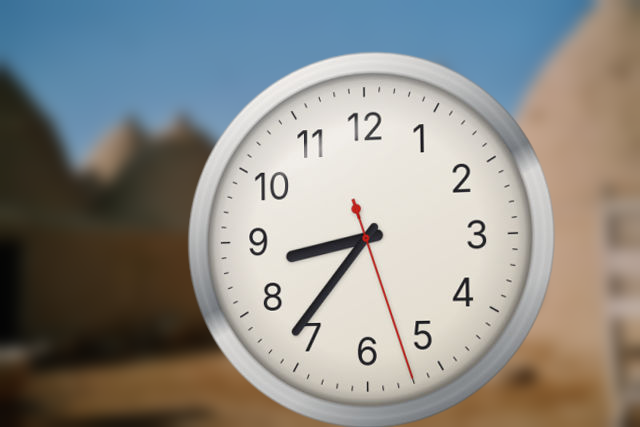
8:36:27
